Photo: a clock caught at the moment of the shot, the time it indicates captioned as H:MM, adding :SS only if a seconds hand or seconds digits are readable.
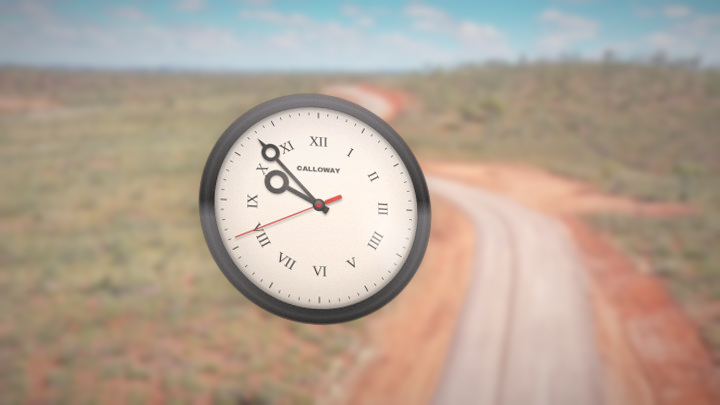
9:52:41
